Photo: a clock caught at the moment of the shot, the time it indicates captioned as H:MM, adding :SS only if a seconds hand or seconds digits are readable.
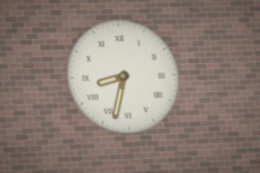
8:33
